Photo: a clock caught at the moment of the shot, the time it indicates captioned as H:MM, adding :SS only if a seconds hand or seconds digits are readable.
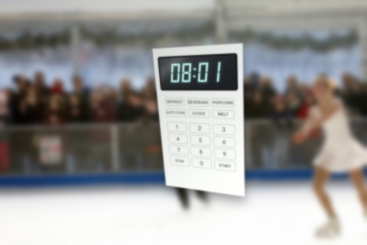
8:01
